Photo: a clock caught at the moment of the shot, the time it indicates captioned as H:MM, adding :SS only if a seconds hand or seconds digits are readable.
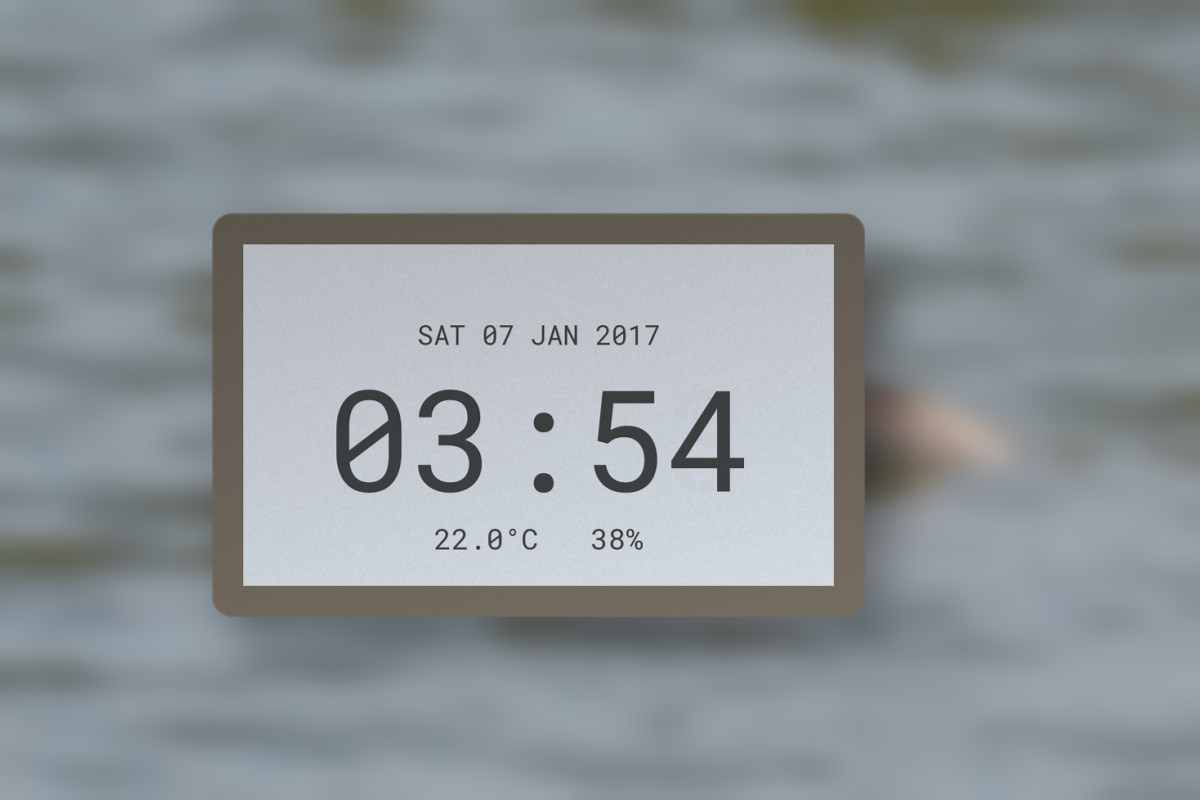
3:54
